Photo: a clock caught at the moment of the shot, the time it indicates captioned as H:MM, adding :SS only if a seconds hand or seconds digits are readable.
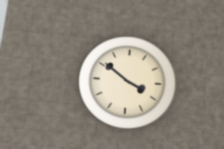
3:51
